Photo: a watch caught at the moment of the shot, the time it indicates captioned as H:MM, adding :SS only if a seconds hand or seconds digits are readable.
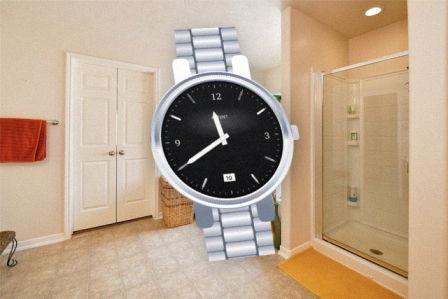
11:40
